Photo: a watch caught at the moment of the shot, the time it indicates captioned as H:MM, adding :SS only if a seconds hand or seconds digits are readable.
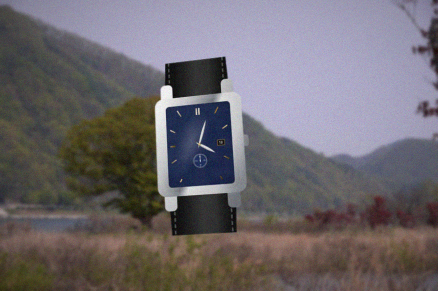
4:03
